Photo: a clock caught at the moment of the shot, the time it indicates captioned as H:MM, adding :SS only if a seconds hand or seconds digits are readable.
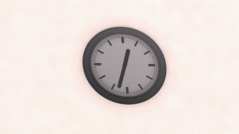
12:33
